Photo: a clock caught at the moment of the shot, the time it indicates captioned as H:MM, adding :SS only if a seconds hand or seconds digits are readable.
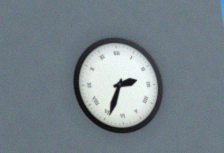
2:34
